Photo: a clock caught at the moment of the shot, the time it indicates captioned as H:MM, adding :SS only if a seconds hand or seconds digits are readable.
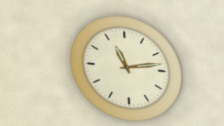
11:13
